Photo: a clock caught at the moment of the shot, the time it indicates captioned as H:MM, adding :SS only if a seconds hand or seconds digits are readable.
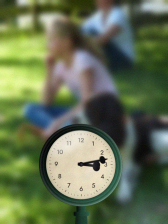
3:13
